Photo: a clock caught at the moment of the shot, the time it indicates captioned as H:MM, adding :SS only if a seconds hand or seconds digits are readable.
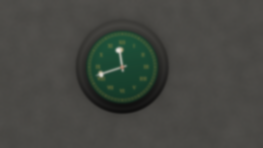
11:42
